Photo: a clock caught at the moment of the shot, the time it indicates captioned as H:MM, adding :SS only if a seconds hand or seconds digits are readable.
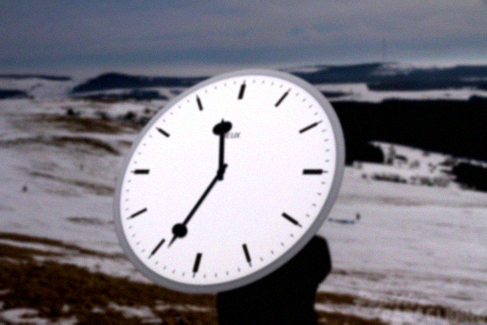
11:34
